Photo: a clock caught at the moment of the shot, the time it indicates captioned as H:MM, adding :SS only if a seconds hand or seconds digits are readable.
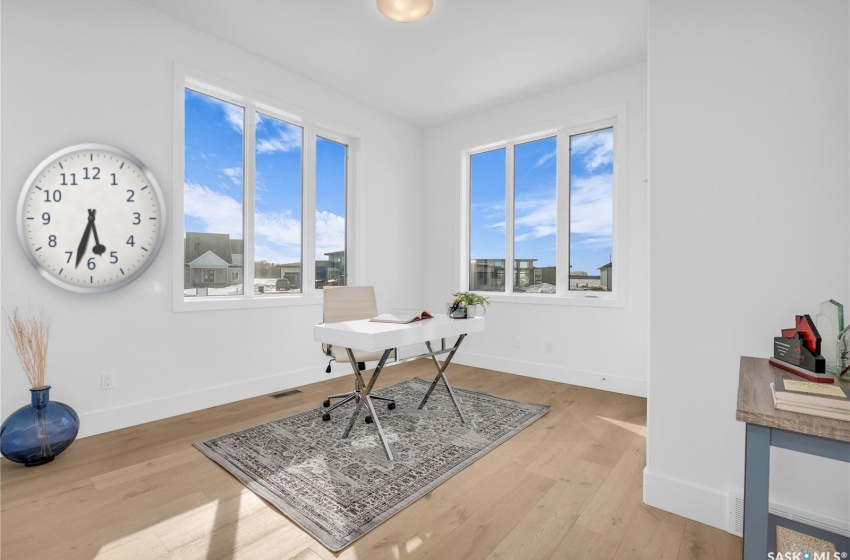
5:33
